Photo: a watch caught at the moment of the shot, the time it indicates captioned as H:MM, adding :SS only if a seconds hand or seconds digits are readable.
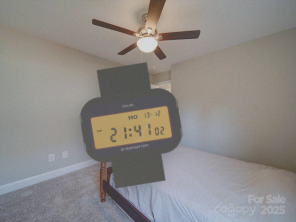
21:41:02
